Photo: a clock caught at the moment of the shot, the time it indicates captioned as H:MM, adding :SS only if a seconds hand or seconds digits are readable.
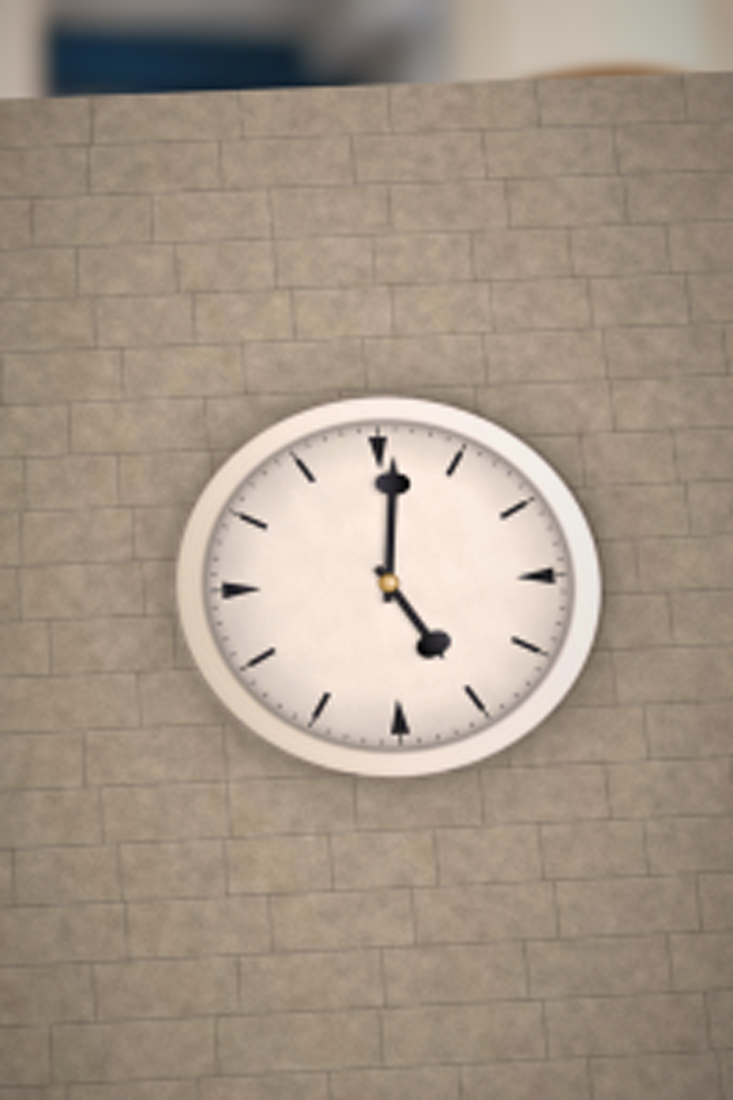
5:01
